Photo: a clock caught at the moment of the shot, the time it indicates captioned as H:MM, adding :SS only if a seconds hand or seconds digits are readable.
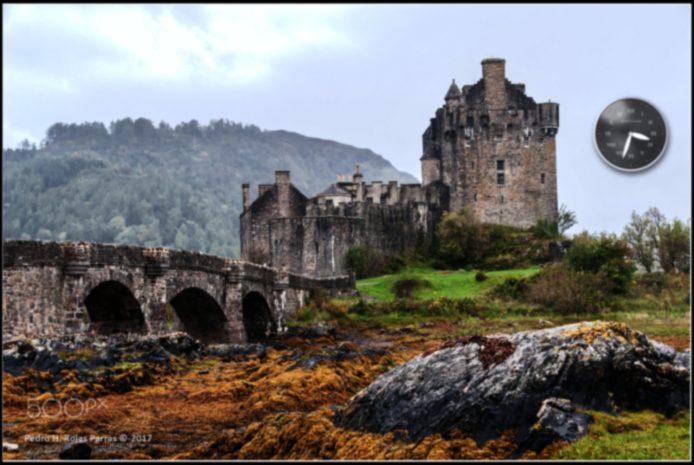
3:33
